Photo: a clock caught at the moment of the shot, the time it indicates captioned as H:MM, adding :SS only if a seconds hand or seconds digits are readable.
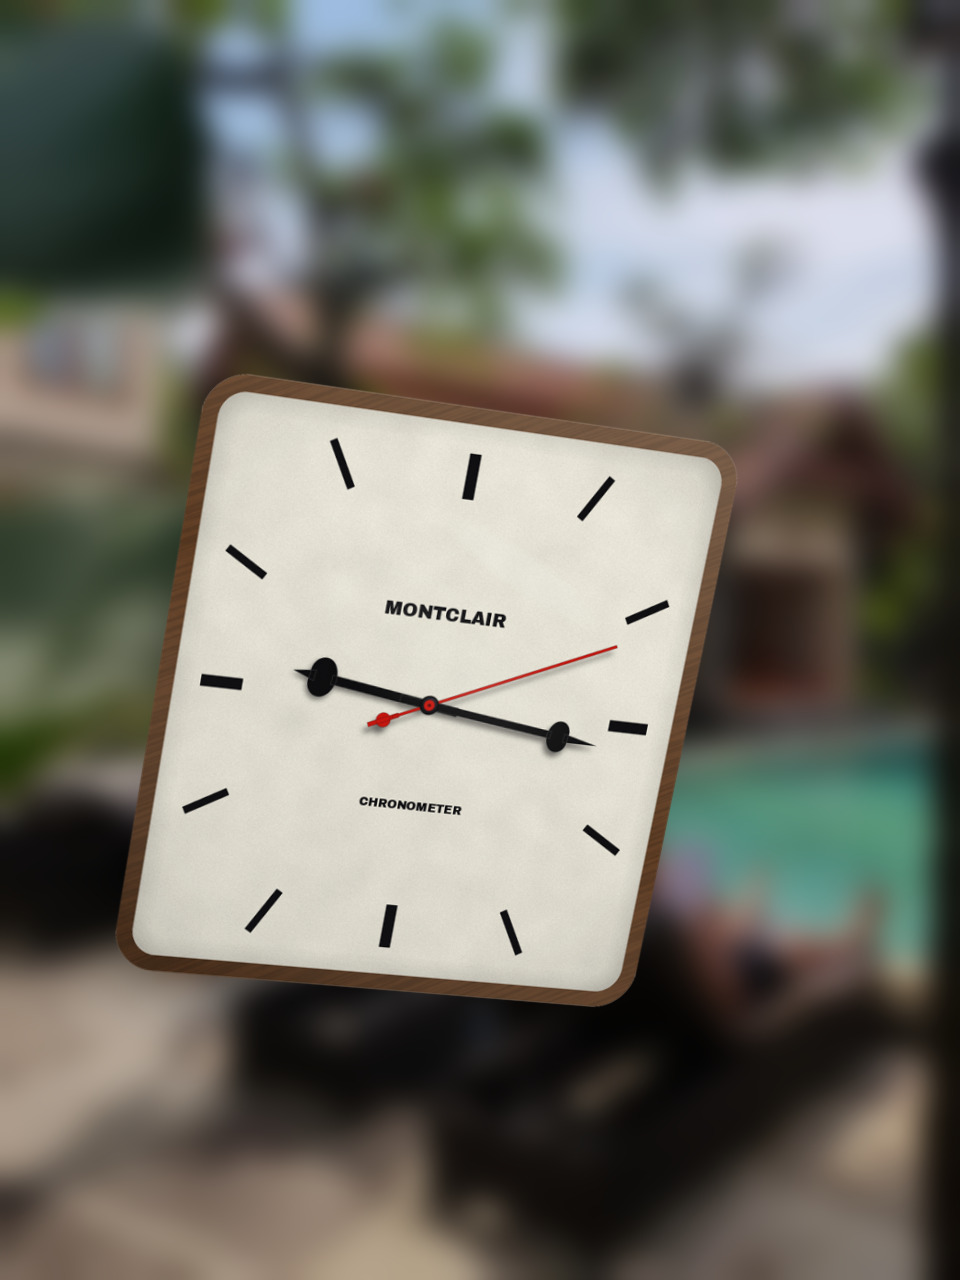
9:16:11
